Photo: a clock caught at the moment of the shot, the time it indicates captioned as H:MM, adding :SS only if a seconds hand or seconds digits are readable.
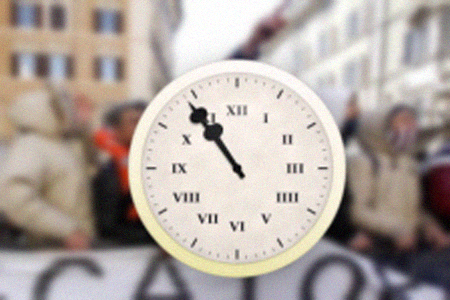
10:54
